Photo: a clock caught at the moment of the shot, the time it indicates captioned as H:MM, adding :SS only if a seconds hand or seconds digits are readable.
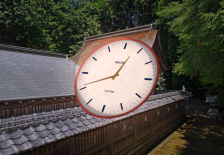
12:41
